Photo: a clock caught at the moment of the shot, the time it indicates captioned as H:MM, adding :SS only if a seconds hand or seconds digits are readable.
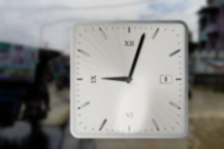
9:03
